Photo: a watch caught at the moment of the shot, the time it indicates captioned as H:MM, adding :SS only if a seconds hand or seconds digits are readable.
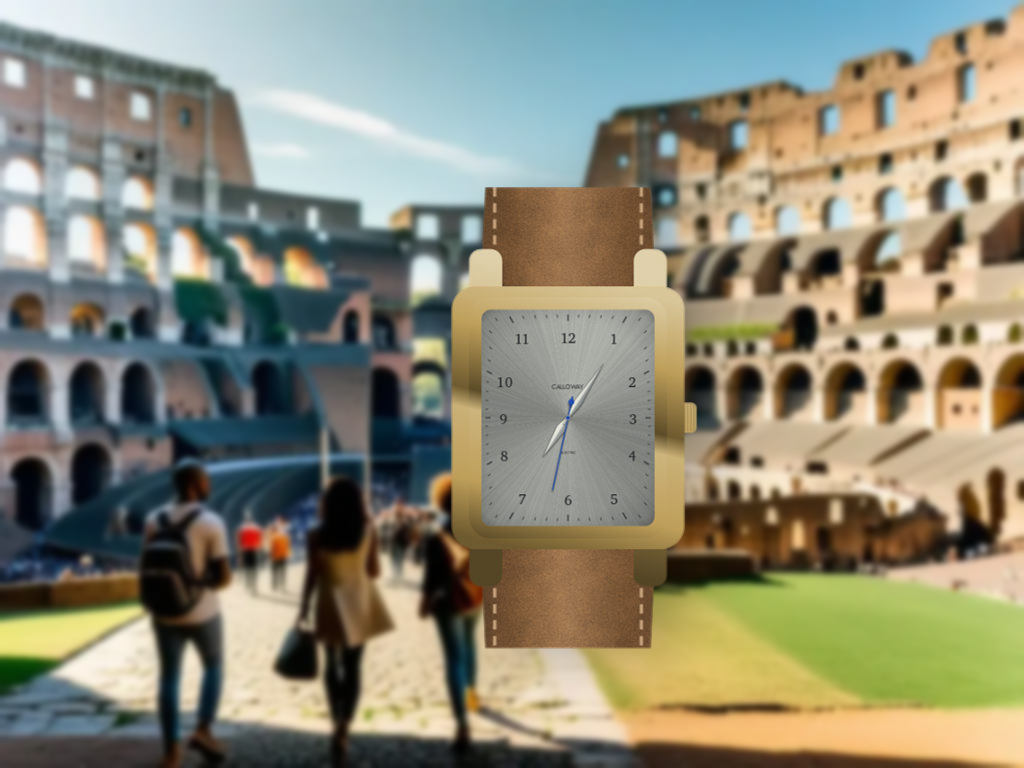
7:05:32
